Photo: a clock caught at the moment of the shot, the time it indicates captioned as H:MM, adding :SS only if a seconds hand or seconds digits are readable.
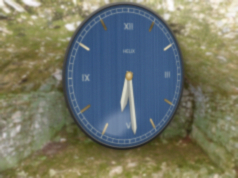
6:29
